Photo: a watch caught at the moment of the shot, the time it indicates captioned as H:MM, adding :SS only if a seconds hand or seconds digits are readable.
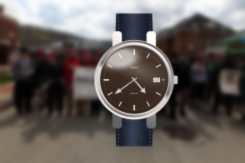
4:39
